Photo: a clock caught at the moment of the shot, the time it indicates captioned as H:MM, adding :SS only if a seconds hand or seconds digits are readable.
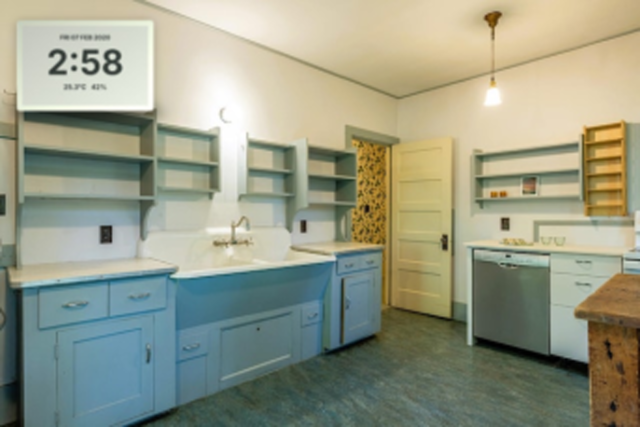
2:58
